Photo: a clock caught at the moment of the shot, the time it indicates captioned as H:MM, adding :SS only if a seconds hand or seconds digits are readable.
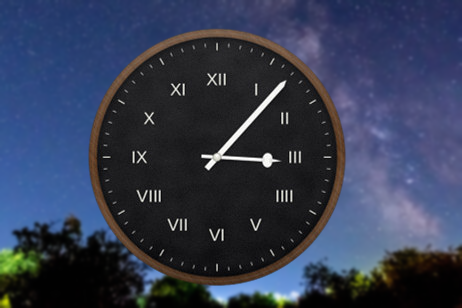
3:07
